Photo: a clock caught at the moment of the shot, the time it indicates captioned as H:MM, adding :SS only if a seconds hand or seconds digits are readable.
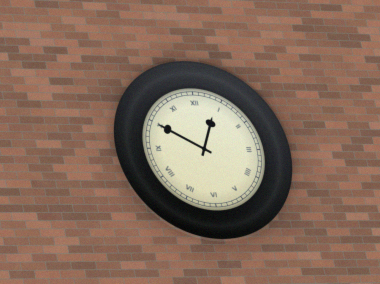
12:50
